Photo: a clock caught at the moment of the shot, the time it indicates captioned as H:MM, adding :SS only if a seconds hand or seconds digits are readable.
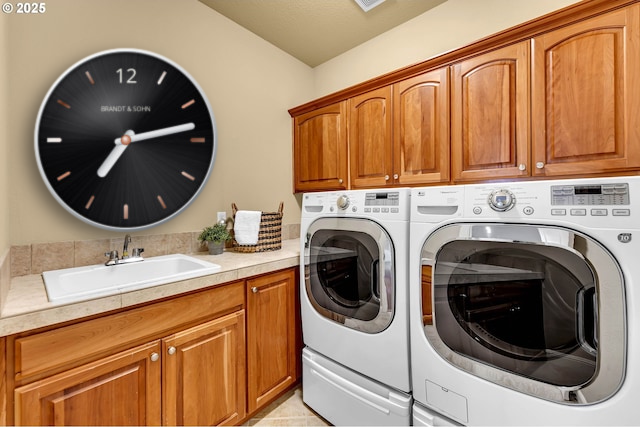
7:13
